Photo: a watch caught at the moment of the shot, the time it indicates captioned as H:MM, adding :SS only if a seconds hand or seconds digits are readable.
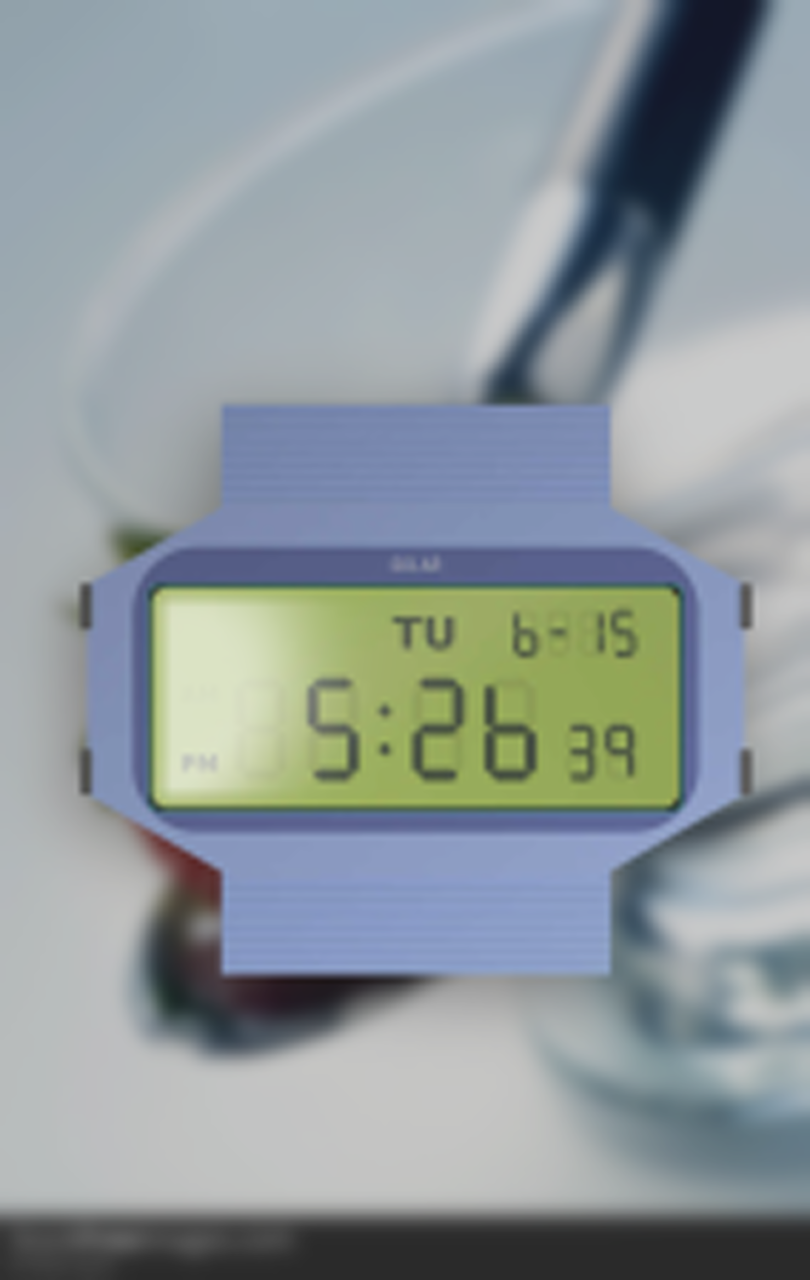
5:26:39
